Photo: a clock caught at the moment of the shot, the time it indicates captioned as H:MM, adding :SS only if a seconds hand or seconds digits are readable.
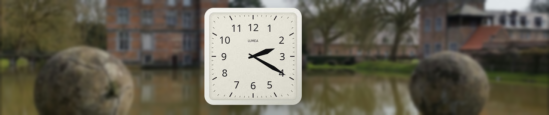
2:20
